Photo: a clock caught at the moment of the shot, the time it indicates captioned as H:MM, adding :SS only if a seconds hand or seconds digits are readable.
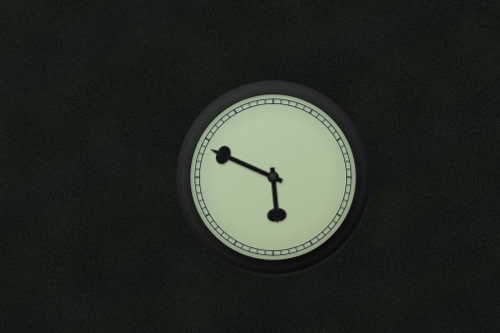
5:49
